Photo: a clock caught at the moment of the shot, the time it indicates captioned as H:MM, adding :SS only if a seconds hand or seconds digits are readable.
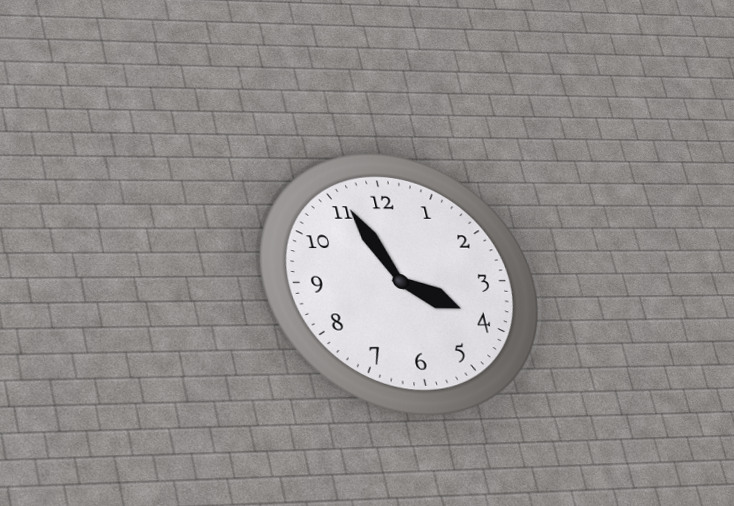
3:56
